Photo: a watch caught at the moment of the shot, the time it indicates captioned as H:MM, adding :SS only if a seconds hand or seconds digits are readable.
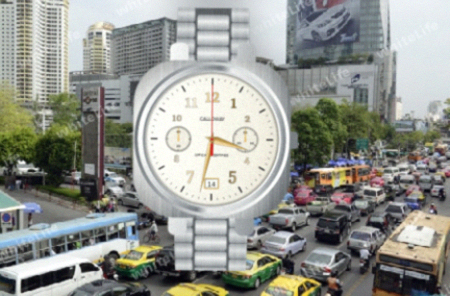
3:32
